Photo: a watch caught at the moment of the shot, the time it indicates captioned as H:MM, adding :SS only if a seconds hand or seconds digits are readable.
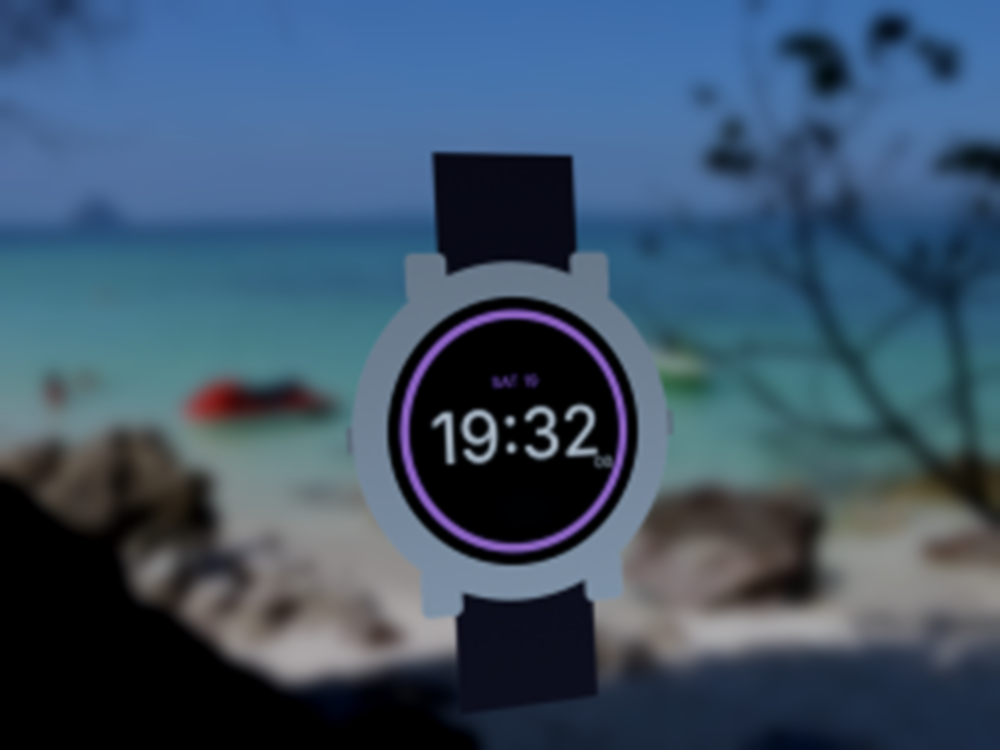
19:32
